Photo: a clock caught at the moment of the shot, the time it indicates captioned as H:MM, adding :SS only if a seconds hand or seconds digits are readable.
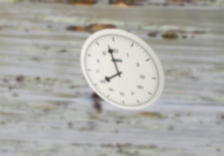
7:58
